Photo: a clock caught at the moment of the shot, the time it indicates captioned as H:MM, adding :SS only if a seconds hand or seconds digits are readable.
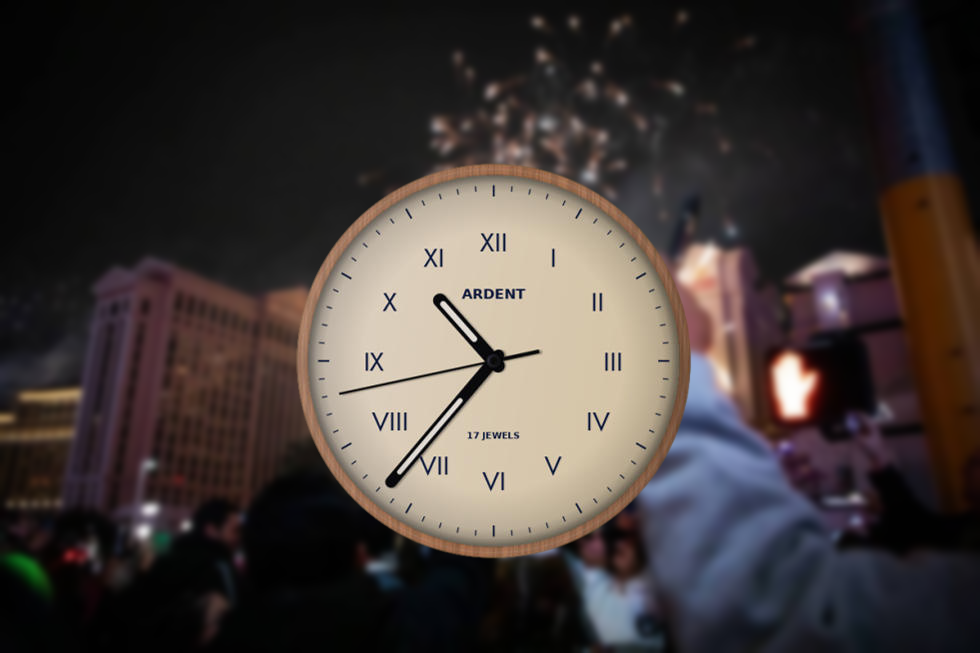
10:36:43
